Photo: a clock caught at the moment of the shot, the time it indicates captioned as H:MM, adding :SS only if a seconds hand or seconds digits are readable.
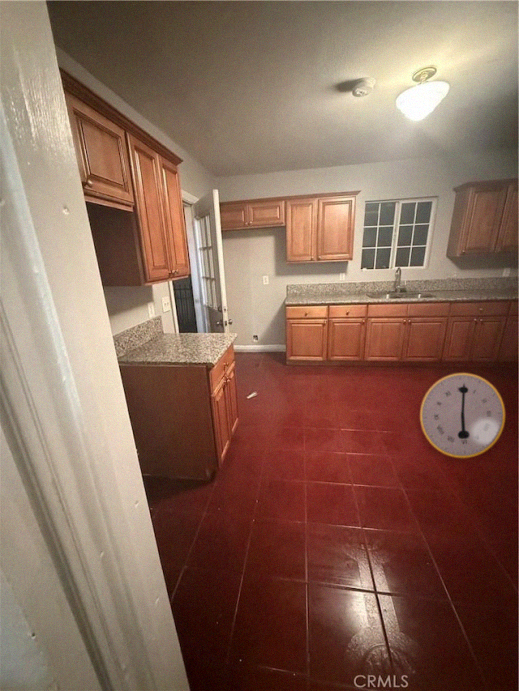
6:01
